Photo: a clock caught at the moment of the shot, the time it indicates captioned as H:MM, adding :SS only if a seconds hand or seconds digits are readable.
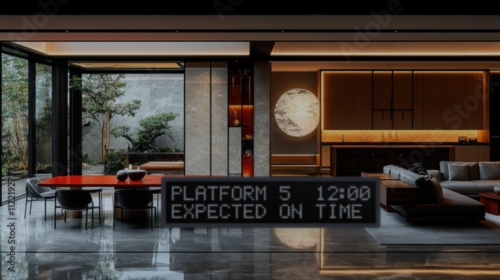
12:00
